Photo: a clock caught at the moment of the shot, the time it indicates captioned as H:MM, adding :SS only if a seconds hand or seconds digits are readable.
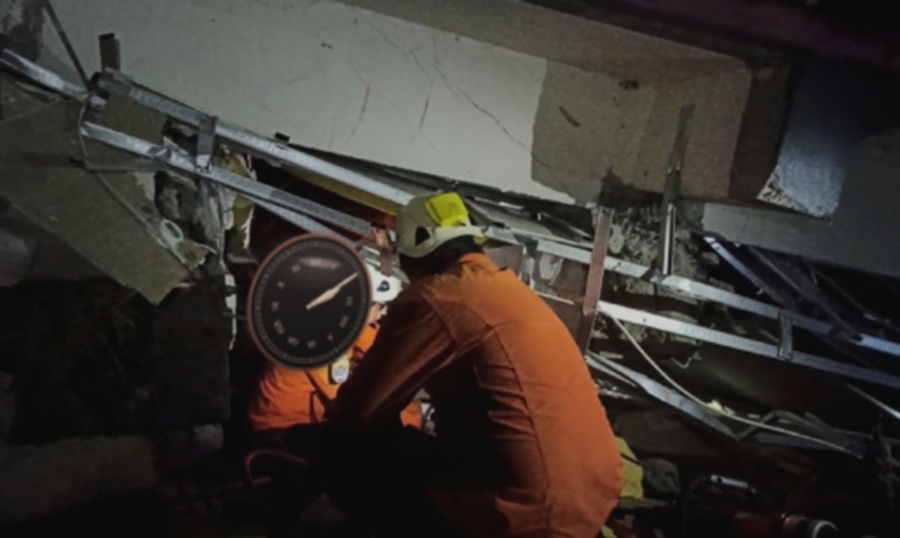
2:10
